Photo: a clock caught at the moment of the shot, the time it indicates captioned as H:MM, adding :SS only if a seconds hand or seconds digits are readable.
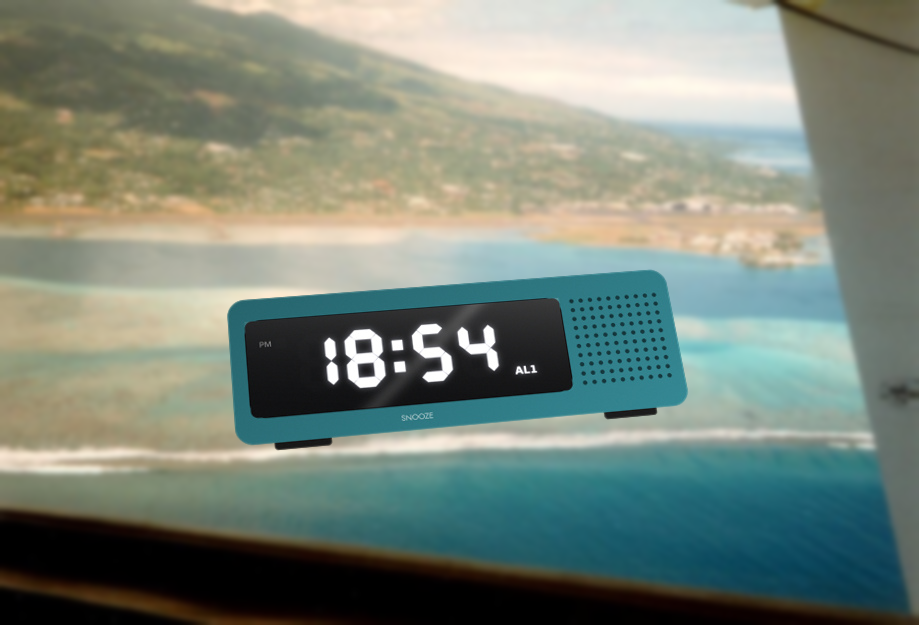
18:54
